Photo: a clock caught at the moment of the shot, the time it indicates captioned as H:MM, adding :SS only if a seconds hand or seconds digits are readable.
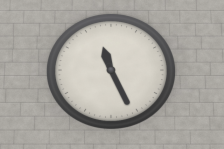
11:26
